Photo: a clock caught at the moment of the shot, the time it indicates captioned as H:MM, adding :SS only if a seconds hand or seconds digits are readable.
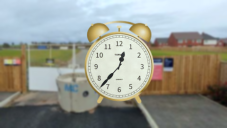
12:37
